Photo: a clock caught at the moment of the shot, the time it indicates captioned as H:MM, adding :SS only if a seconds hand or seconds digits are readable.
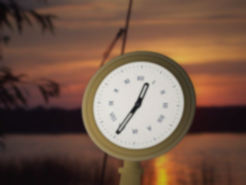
12:35
